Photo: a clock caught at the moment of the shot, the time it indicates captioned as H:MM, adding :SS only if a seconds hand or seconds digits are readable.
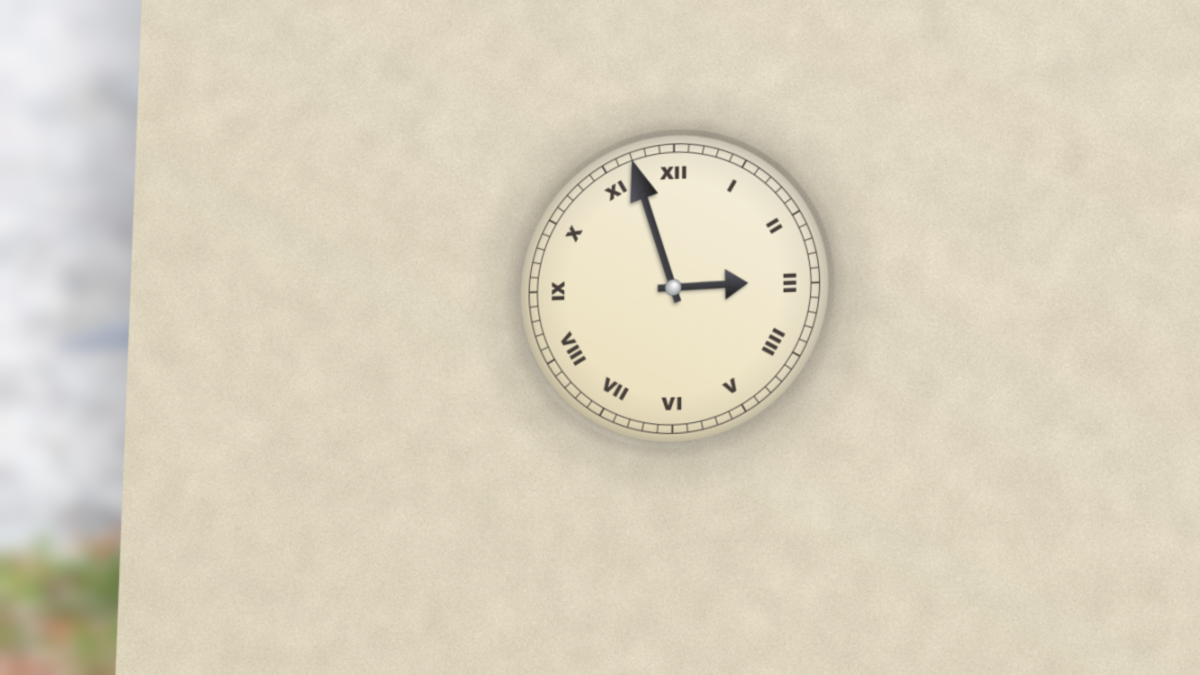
2:57
